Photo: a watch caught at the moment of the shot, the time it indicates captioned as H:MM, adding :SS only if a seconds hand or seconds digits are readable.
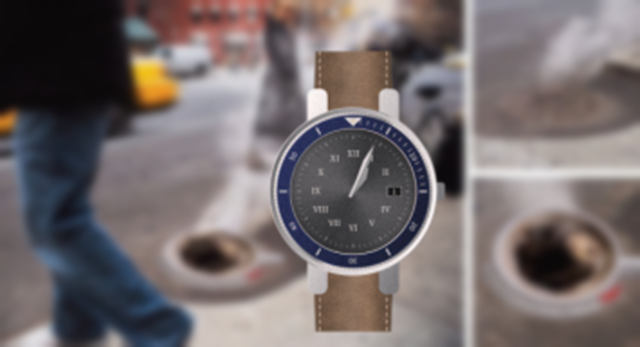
1:04
